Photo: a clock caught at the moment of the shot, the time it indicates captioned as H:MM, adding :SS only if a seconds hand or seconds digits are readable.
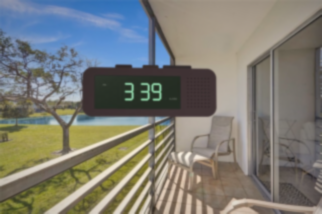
3:39
